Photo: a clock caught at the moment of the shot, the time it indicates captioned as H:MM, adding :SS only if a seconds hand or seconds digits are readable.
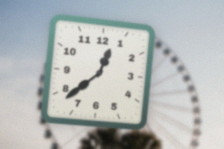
12:38
